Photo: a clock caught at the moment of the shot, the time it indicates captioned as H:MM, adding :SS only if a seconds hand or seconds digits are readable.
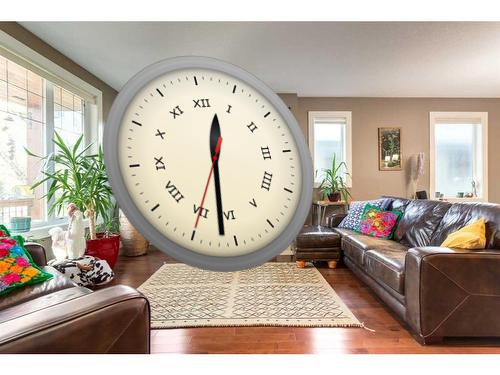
12:31:35
